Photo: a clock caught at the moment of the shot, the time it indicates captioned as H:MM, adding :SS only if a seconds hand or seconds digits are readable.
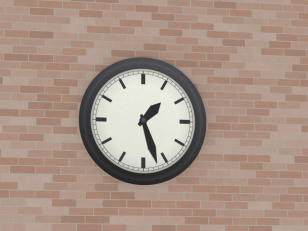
1:27
